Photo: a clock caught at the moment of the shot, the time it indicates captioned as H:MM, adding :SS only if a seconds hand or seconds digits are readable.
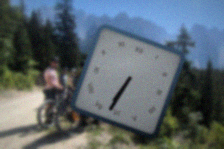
6:32
